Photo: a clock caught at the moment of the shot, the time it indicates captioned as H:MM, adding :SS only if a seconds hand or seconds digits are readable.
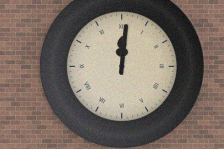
12:01
